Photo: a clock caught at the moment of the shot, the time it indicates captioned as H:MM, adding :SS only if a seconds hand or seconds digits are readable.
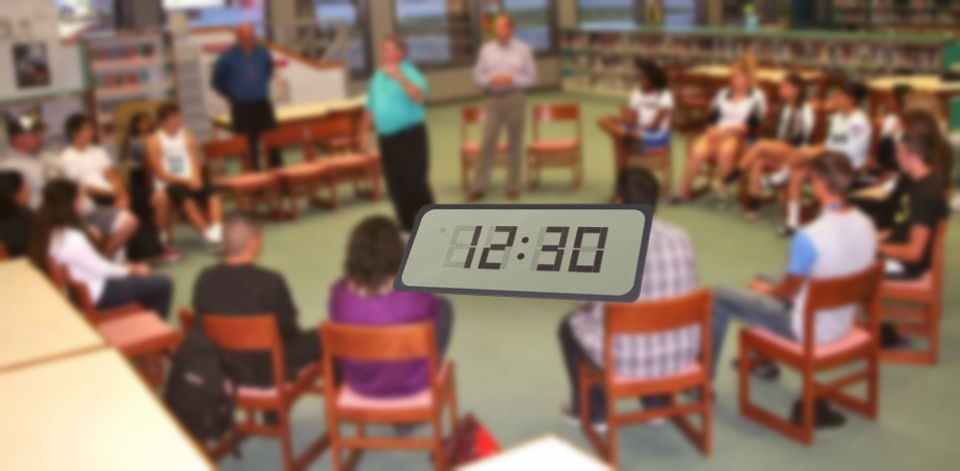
12:30
